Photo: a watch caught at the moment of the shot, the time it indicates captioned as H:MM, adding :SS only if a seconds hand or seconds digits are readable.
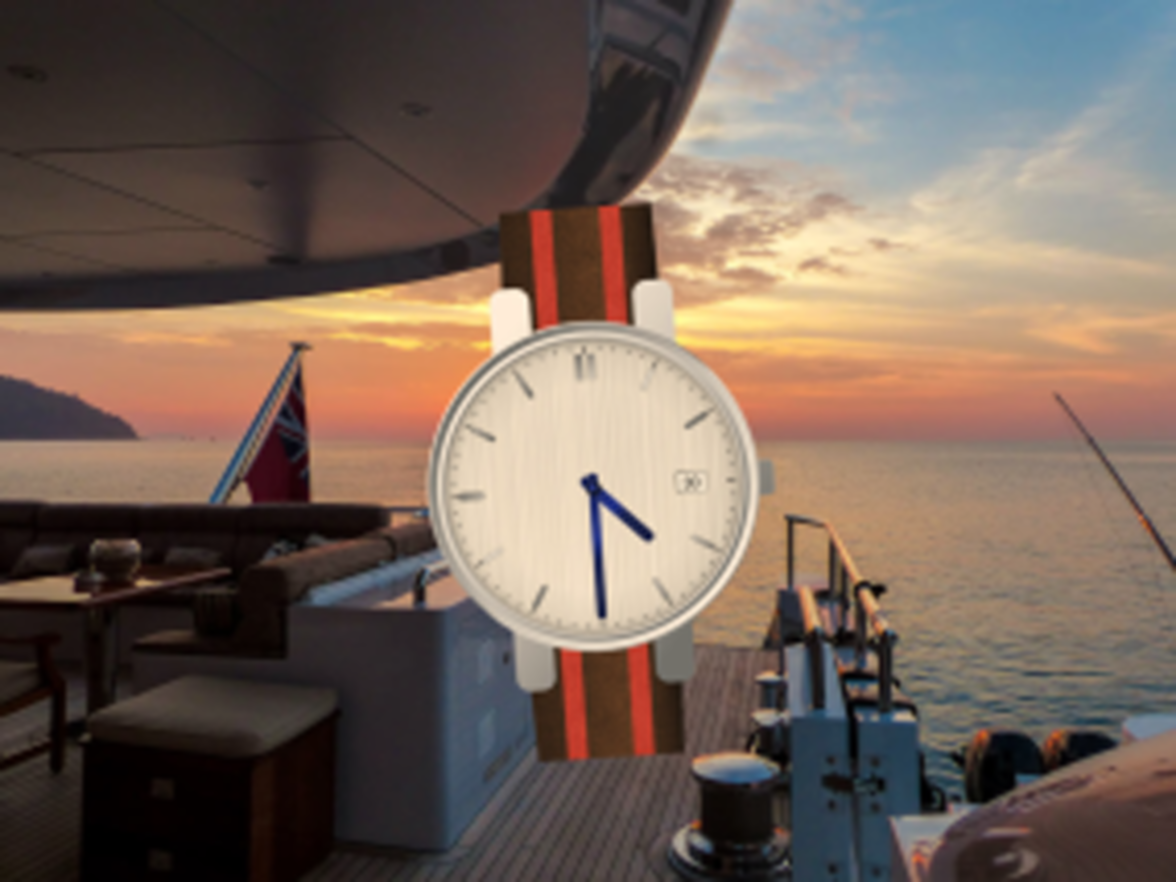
4:30
